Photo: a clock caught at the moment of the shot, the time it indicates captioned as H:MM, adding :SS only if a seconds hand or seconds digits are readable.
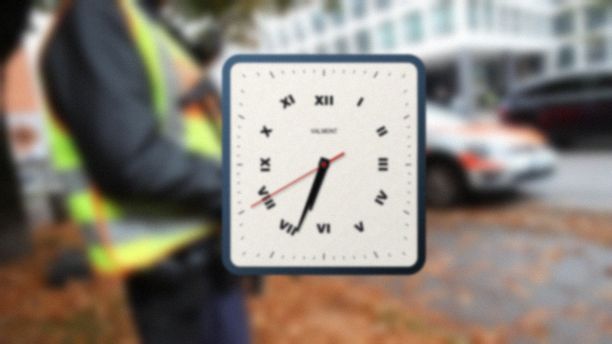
6:33:40
